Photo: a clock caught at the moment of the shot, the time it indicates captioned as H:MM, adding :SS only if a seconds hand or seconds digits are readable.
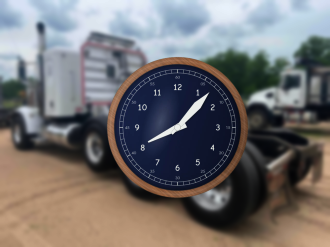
8:07
